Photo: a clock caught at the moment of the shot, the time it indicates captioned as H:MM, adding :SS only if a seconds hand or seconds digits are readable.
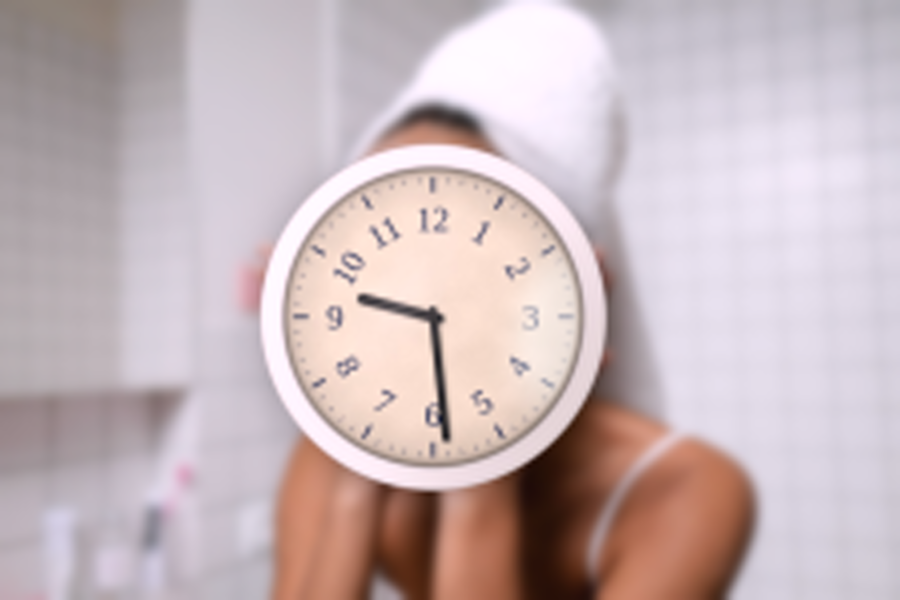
9:29
